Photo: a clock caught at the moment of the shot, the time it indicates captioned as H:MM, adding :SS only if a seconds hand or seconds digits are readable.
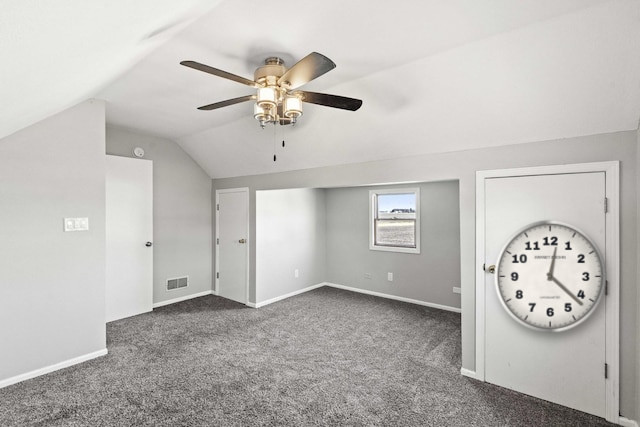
12:22
